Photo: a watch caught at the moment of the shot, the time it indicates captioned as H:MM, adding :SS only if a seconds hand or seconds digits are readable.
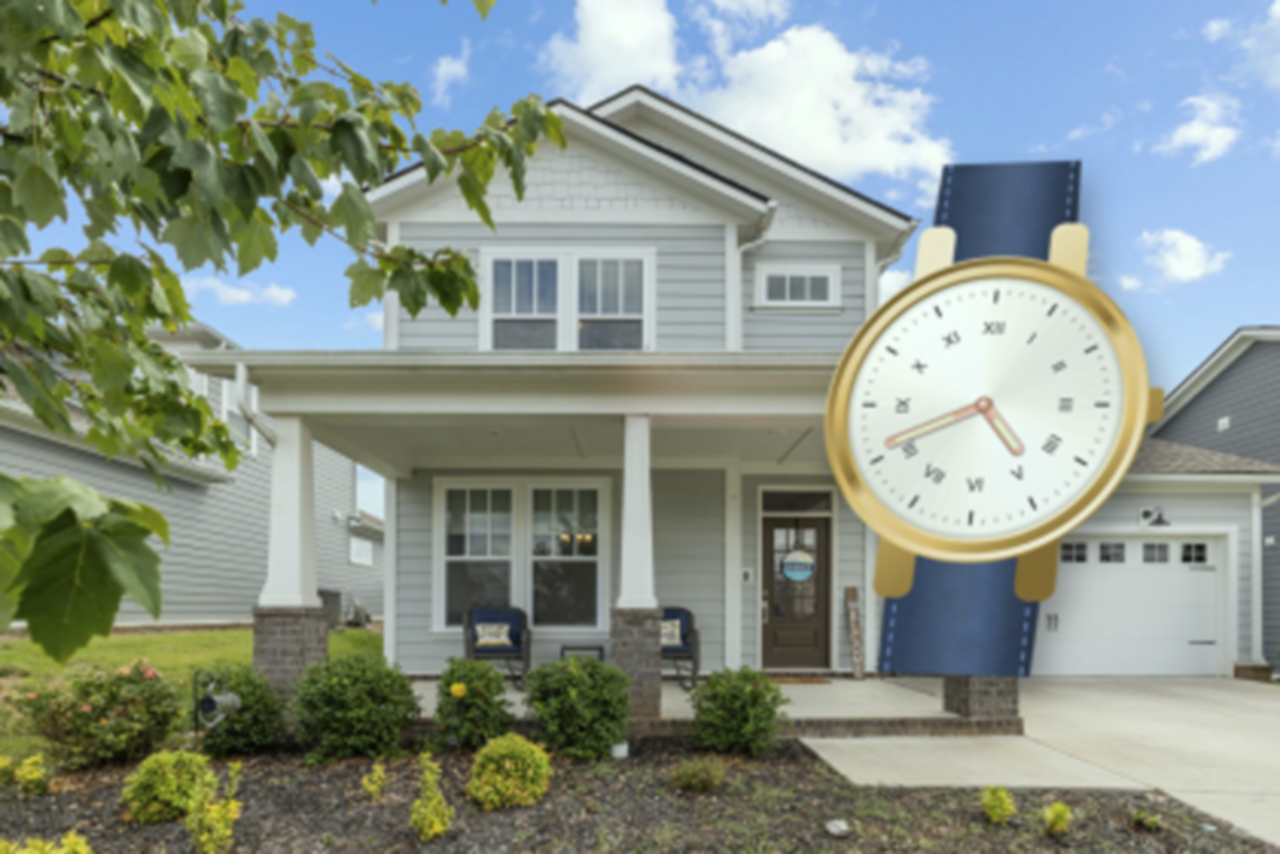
4:41
